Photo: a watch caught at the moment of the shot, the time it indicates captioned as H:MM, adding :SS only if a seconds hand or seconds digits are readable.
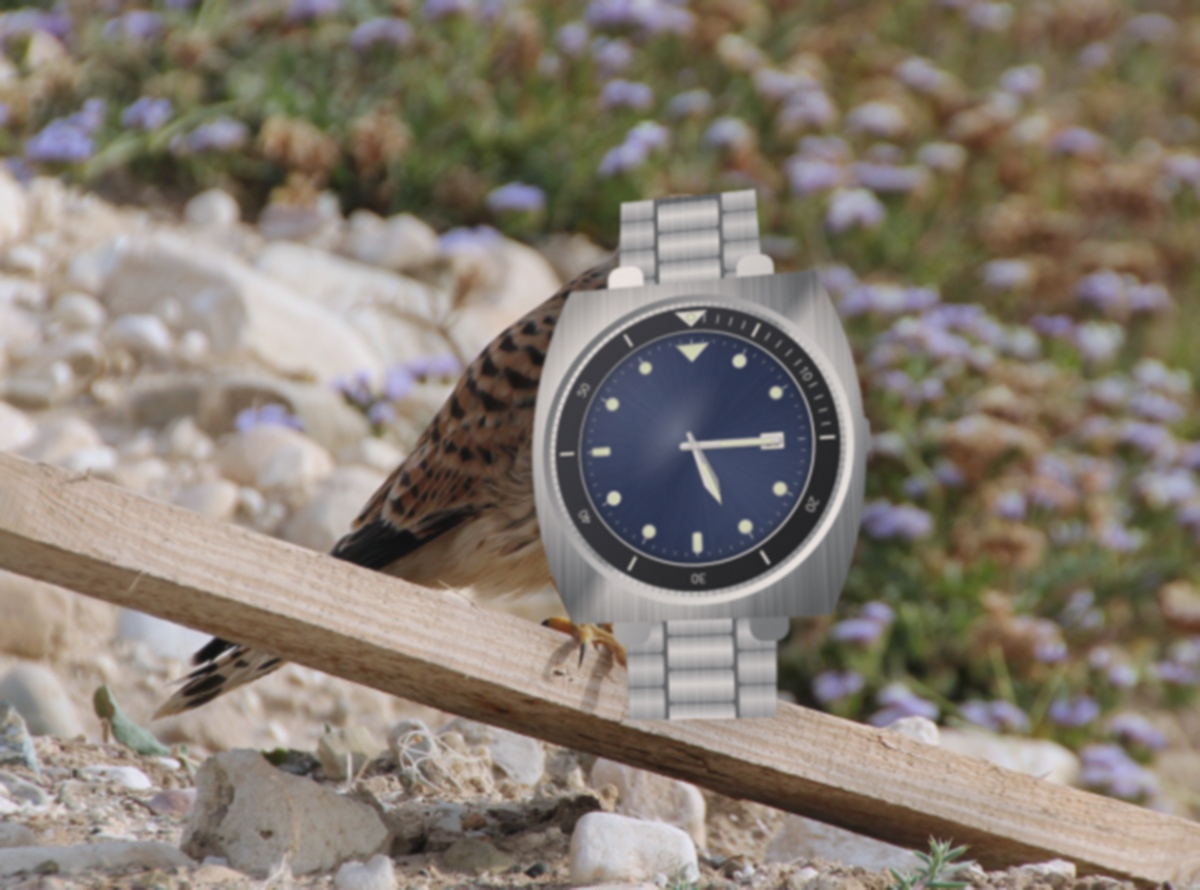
5:15
